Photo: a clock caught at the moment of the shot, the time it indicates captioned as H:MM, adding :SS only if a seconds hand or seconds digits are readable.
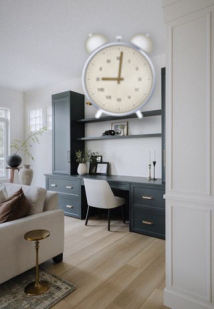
9:01
